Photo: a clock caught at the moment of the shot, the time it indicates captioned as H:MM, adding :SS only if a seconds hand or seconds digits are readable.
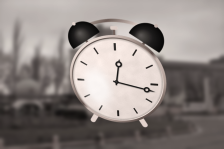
12:17
